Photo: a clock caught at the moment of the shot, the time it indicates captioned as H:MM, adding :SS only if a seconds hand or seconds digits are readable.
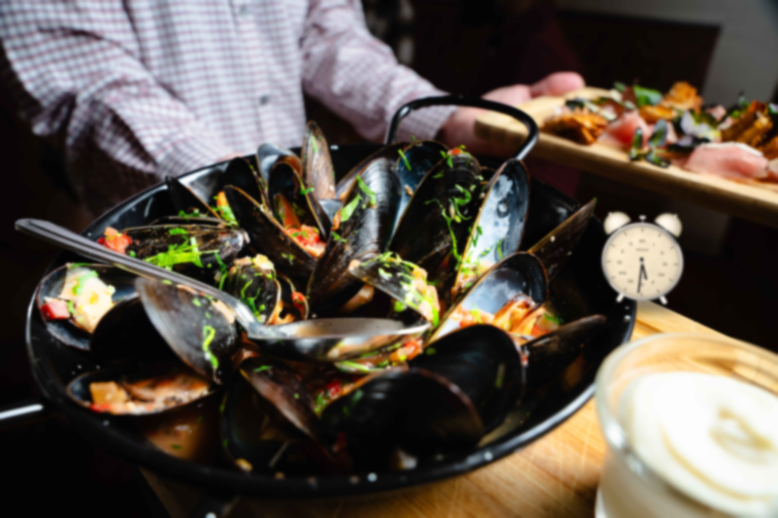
5:31
